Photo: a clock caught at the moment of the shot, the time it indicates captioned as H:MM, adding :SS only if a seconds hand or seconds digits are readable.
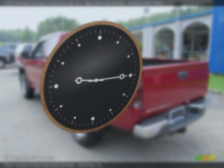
9:15
